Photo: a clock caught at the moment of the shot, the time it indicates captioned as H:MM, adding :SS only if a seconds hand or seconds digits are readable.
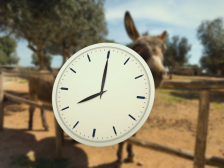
8:00
